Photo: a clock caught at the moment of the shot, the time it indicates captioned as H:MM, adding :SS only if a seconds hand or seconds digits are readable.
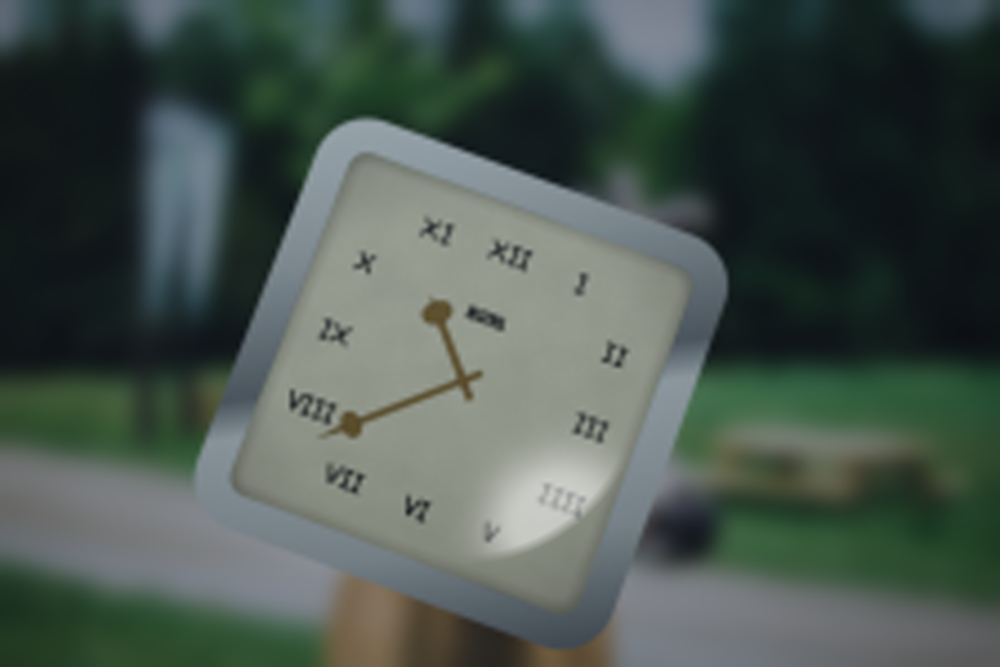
10:38
